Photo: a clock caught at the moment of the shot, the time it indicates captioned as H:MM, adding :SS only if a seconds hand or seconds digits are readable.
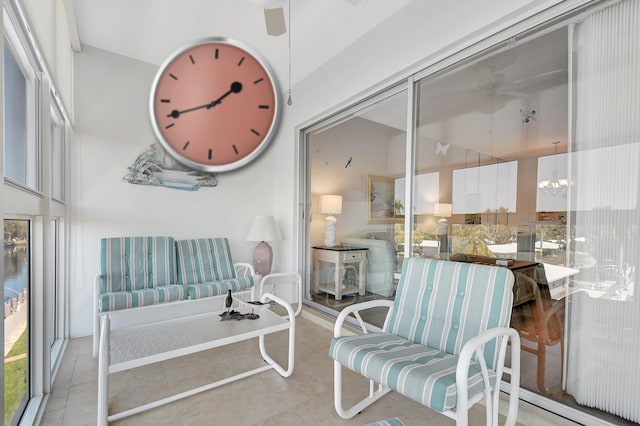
1:42
